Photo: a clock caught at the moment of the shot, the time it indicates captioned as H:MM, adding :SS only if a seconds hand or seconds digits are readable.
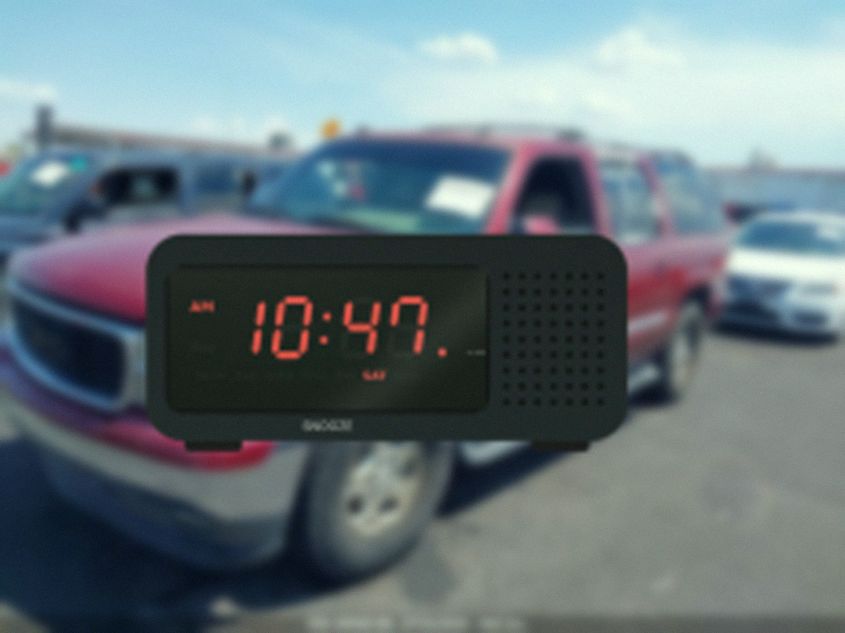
10:47
